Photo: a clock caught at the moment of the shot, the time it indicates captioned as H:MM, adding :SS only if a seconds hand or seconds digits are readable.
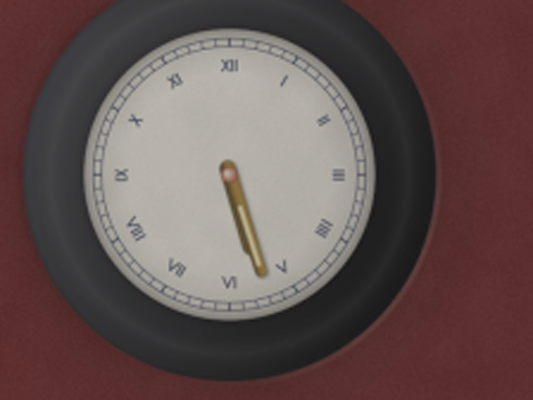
5:27
